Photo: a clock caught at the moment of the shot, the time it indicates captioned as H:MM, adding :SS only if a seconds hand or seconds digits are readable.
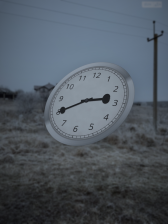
2:40
